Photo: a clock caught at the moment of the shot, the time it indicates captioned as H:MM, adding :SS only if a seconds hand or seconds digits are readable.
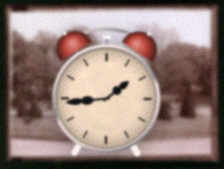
1:44
